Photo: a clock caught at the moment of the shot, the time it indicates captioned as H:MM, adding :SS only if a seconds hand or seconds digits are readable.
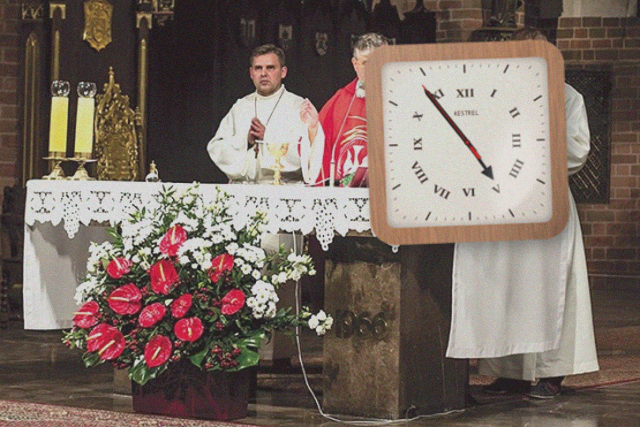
4:53:54
